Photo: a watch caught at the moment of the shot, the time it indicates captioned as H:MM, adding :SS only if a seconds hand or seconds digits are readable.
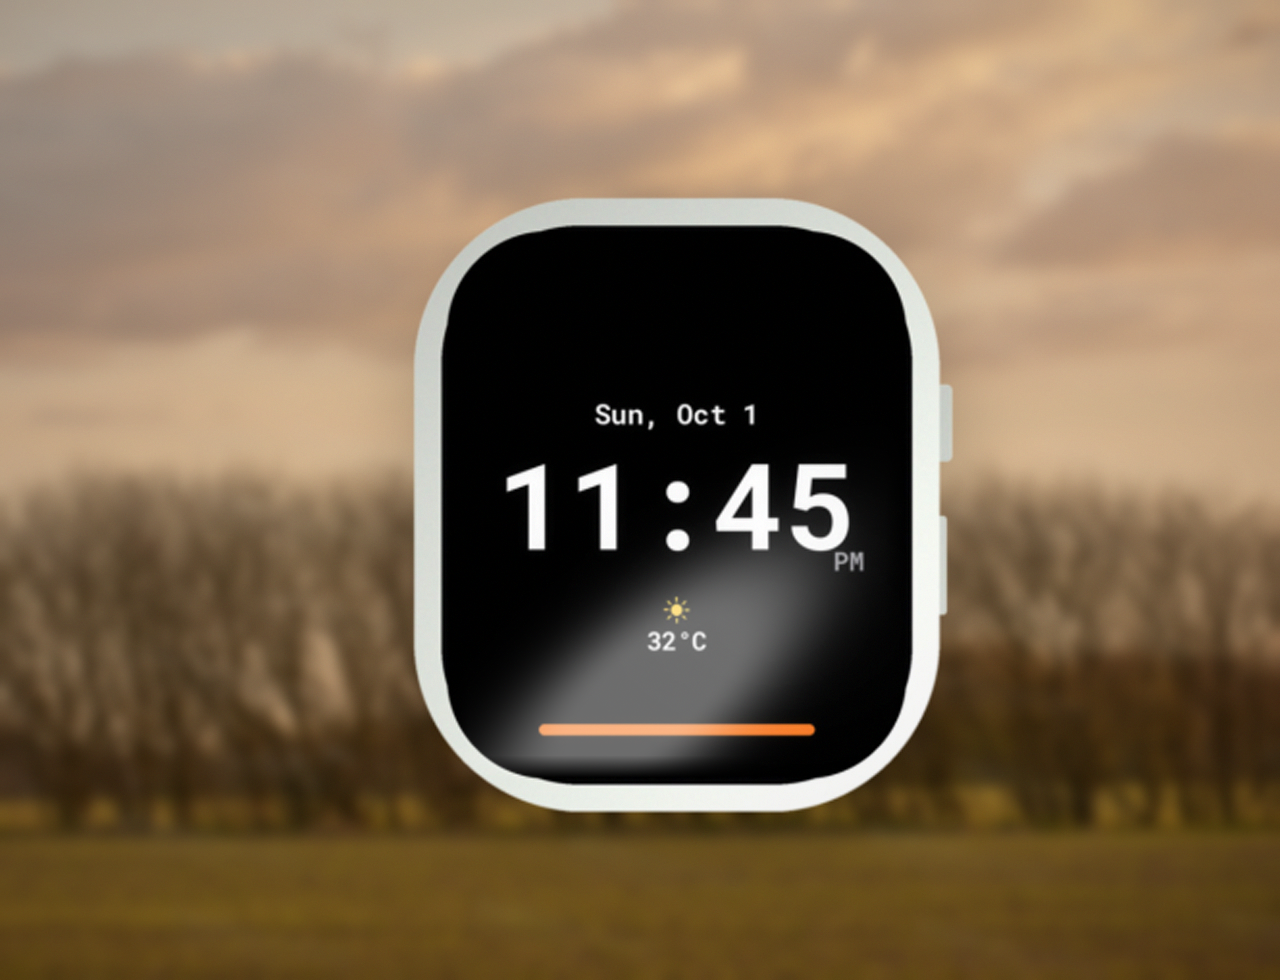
11:45
